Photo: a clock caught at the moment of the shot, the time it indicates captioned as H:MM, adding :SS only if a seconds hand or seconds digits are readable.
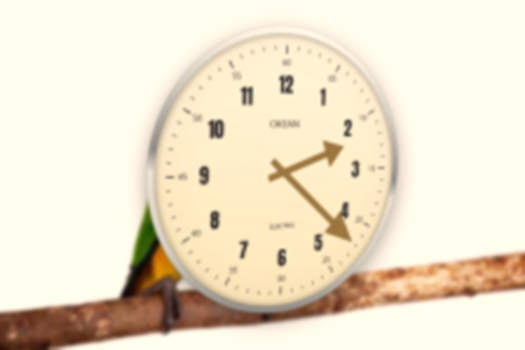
2:22
